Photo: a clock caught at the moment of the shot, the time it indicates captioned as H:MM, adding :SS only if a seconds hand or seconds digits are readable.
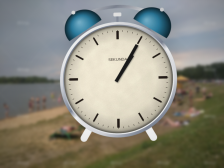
1:05
